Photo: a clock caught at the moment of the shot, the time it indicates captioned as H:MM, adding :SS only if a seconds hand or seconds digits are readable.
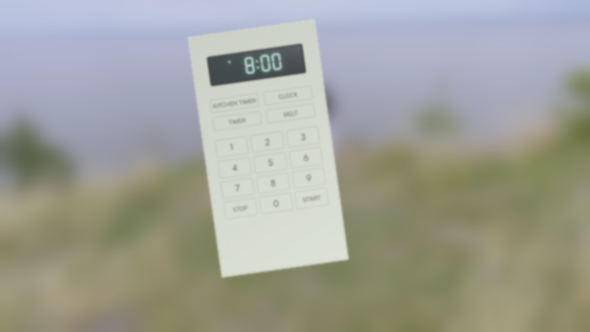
8:00
